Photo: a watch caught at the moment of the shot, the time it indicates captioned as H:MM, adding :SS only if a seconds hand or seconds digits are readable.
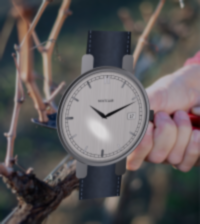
10:11
